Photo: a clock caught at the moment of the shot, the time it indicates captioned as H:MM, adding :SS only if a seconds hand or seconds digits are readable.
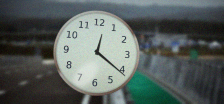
12:21
